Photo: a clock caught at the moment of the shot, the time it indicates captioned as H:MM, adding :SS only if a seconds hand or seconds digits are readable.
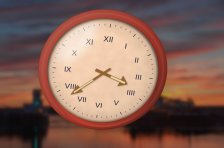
3:38
